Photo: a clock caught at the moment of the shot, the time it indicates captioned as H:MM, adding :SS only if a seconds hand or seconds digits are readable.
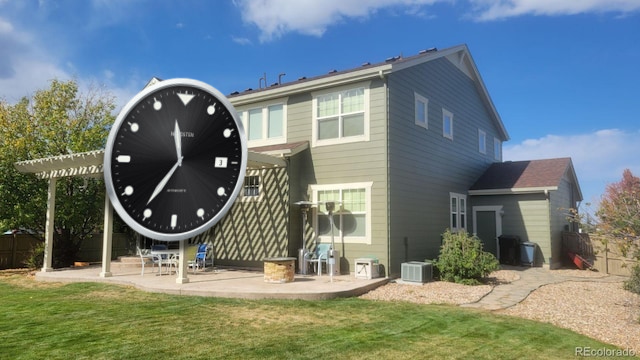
11:36
